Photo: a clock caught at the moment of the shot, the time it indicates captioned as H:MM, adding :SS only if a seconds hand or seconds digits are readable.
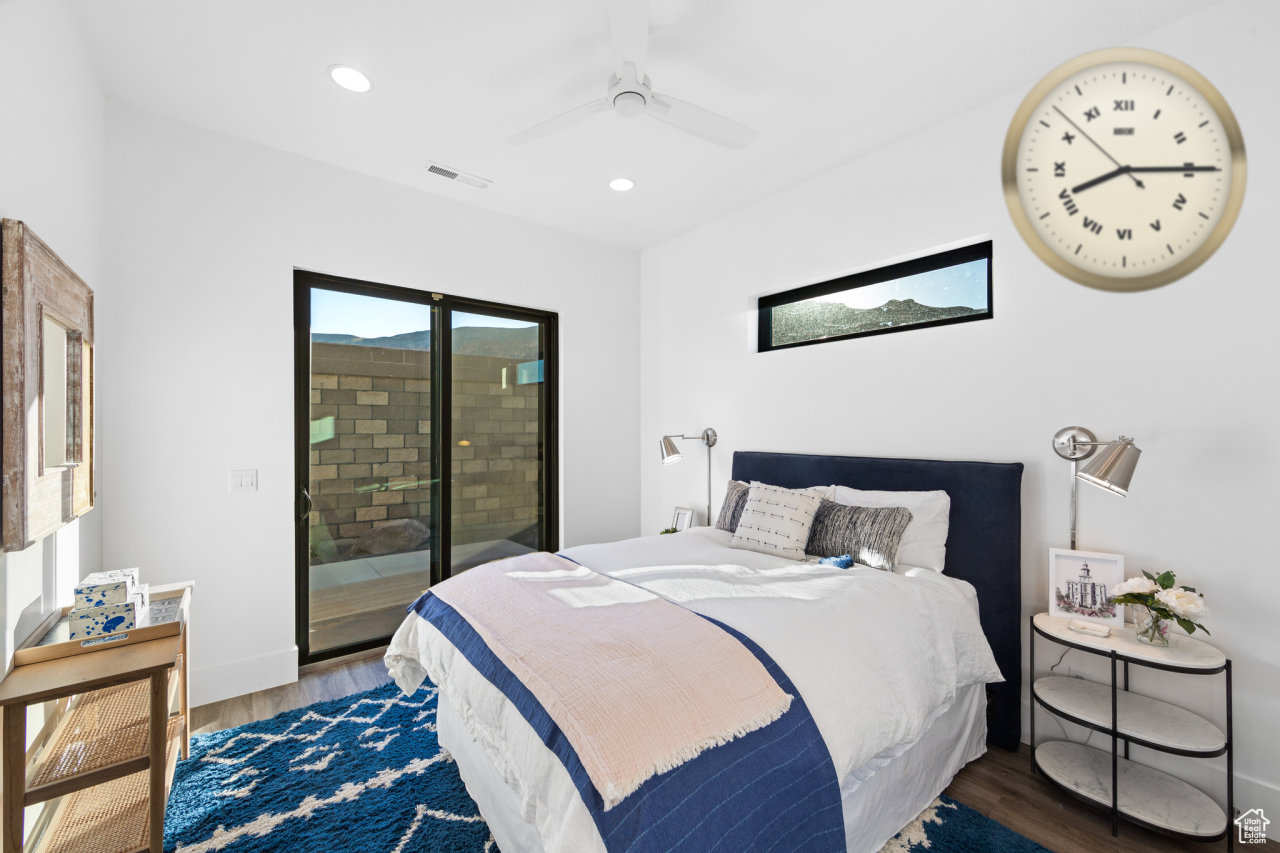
8:14:52
